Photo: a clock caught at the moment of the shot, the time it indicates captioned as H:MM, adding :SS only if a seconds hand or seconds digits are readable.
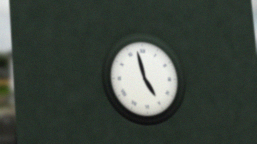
4:58
